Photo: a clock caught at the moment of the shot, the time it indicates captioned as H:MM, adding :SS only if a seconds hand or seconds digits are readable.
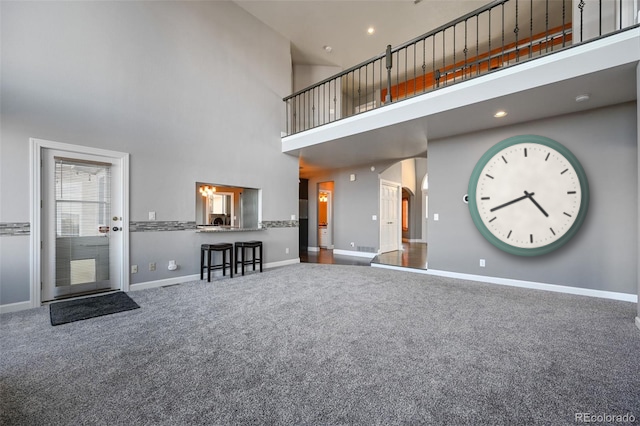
4:42
